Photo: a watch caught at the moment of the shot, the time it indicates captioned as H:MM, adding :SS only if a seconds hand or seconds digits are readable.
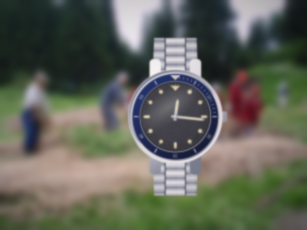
12:16
